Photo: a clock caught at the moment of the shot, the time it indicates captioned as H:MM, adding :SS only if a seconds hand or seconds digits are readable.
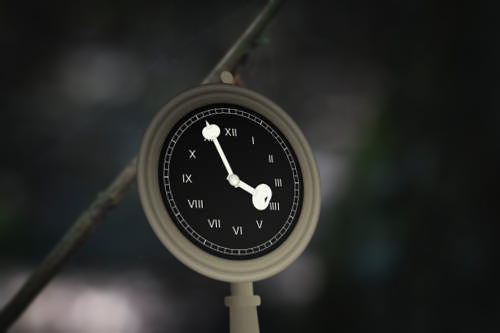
3:56
